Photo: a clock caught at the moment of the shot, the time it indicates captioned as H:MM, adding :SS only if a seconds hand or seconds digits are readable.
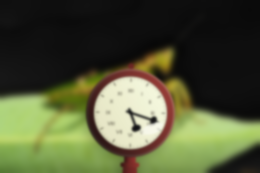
5:18
